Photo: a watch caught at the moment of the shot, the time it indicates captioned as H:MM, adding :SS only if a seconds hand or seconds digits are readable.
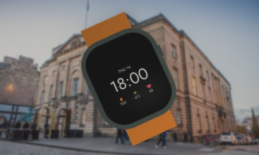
18:00
